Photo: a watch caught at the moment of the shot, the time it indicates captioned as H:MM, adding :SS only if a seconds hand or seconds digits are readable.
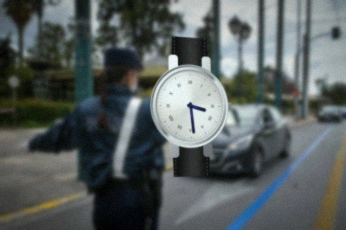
3:29
